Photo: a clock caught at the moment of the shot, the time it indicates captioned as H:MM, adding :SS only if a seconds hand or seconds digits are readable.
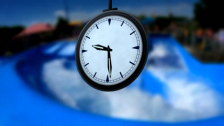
9:29
